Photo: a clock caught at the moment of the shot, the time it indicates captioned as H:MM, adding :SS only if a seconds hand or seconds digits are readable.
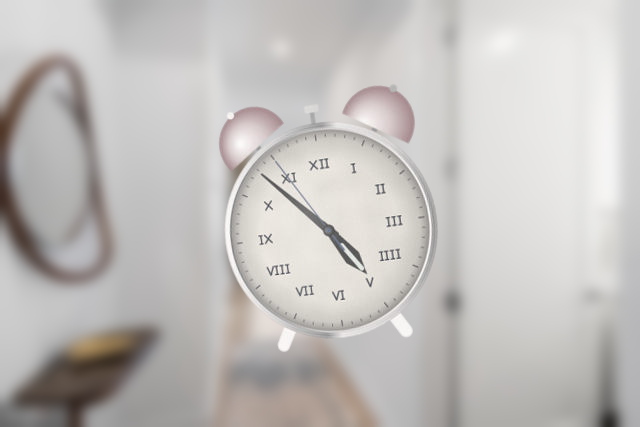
4:52:55
